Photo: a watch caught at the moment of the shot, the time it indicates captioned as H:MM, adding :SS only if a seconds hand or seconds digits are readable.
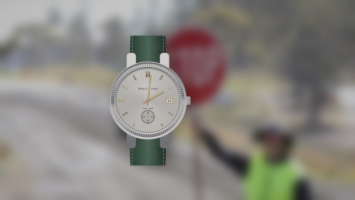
2:01
